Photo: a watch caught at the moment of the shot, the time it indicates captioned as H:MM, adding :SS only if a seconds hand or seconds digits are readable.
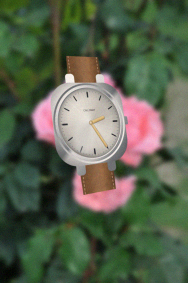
2:25
